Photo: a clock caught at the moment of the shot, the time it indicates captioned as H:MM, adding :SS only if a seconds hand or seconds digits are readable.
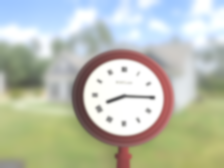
8:15
